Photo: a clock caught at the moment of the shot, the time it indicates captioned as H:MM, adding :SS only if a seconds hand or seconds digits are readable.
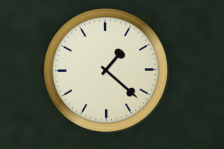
1:22
